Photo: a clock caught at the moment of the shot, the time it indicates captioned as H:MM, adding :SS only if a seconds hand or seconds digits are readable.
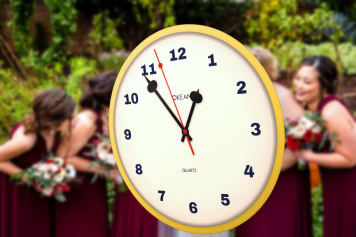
12:53:57
